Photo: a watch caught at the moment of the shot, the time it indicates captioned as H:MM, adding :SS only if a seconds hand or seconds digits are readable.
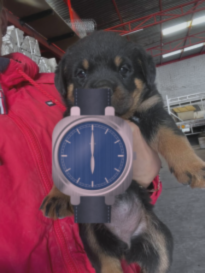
6:00
